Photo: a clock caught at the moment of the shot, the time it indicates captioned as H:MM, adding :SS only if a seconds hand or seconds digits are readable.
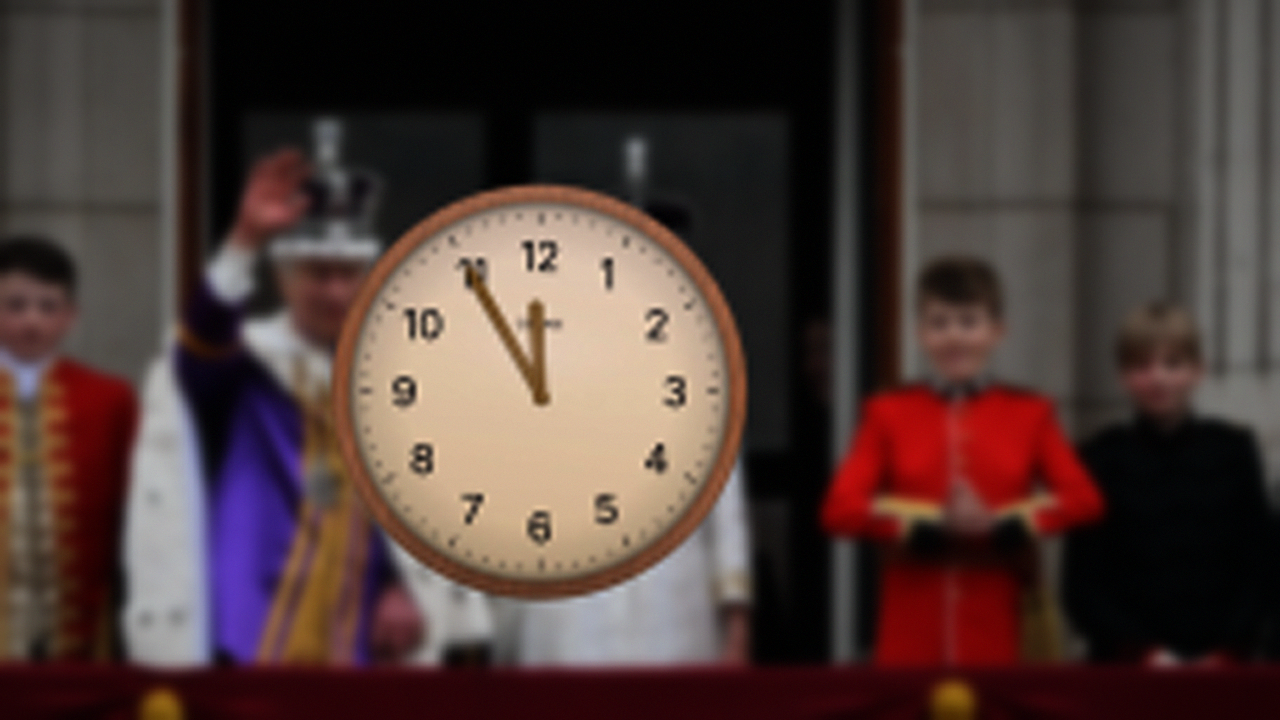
11:55
